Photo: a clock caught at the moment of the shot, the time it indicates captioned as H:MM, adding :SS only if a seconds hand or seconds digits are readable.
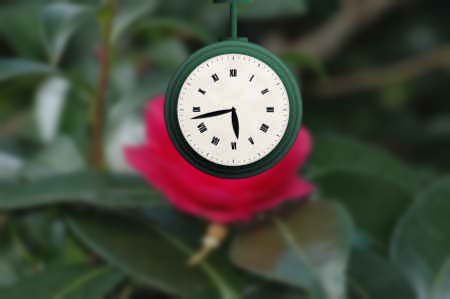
5:43
